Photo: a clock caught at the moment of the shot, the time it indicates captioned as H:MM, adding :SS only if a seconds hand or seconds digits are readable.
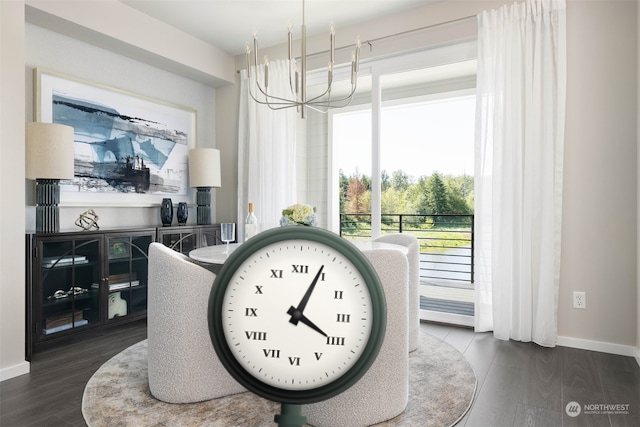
4:04
